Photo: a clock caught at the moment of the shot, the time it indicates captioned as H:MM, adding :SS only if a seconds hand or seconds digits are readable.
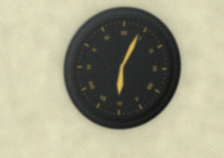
6:04
